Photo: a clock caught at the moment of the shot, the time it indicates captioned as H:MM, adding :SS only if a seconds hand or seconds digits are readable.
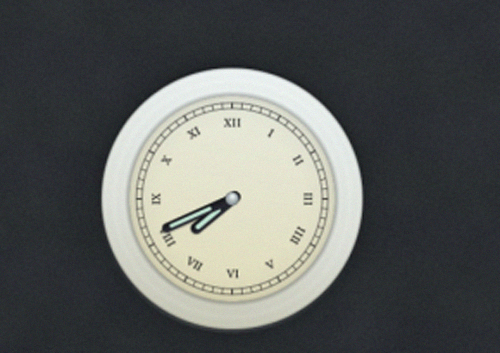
7:41
